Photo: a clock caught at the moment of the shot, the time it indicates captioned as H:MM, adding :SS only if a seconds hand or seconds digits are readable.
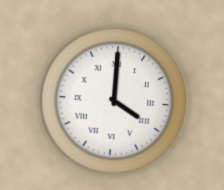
4:00
